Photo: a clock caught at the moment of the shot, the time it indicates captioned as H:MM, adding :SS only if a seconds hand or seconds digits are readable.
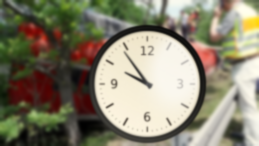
9:54
